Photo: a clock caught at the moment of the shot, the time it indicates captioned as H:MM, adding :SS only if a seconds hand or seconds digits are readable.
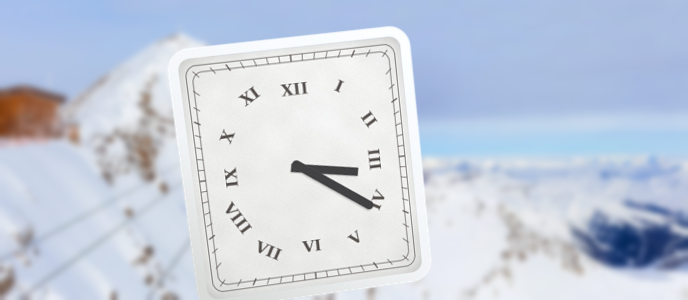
3:21
